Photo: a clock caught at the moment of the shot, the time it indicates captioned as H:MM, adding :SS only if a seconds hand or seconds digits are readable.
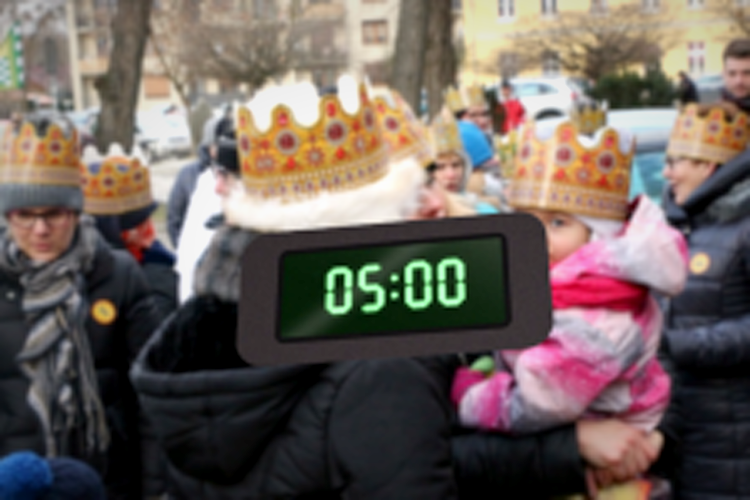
5:00
